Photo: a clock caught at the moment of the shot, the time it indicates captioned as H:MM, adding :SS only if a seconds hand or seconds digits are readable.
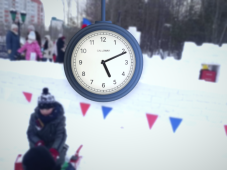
5:11
